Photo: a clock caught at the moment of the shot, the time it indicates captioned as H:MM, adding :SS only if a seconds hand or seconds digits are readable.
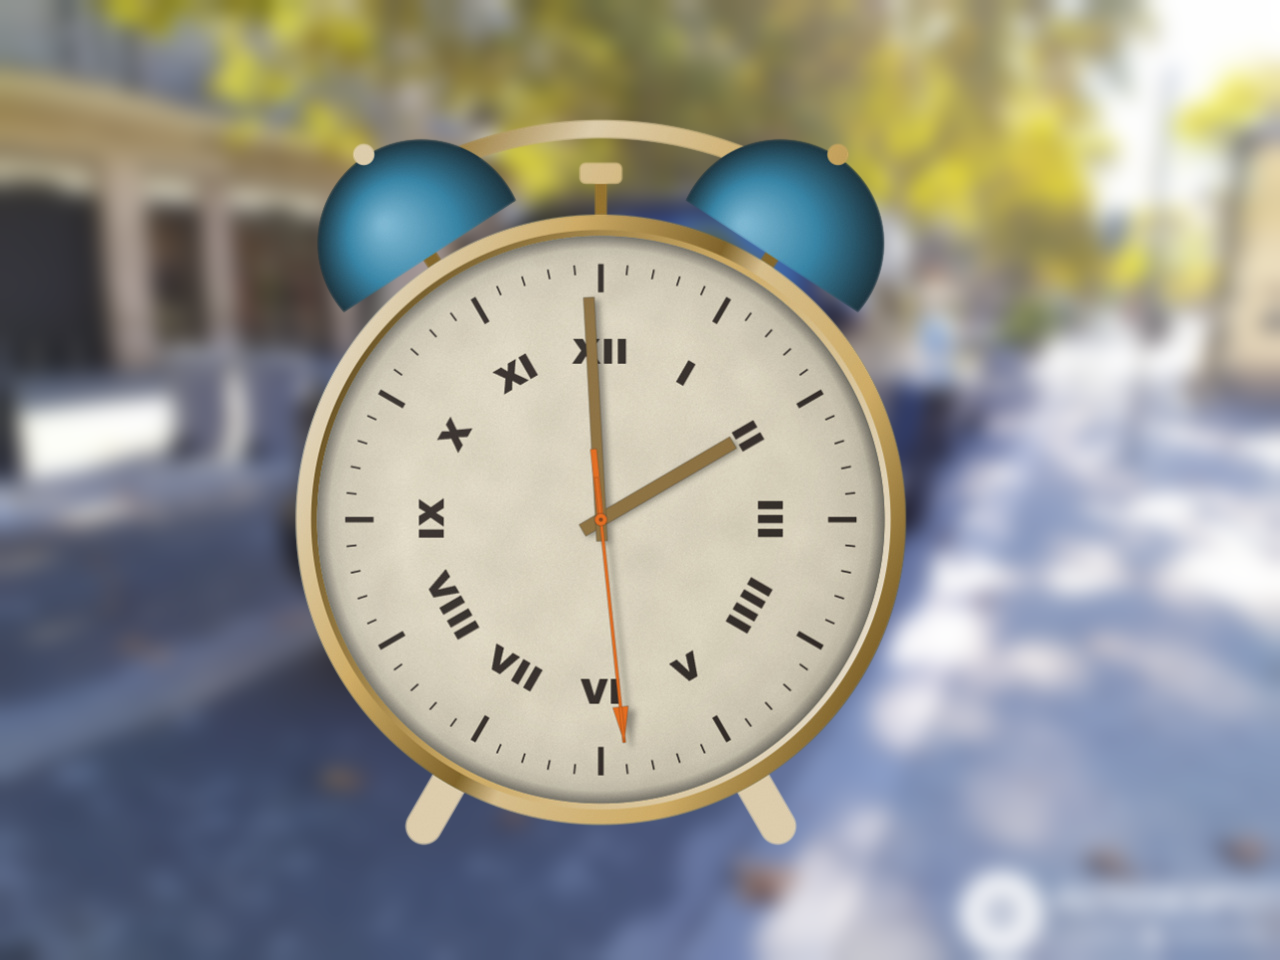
1:59:29
